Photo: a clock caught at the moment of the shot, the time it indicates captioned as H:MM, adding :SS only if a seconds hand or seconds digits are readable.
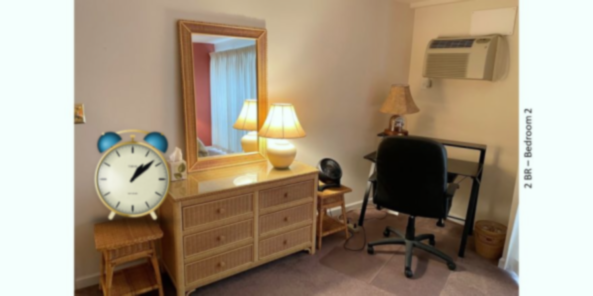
1:08
